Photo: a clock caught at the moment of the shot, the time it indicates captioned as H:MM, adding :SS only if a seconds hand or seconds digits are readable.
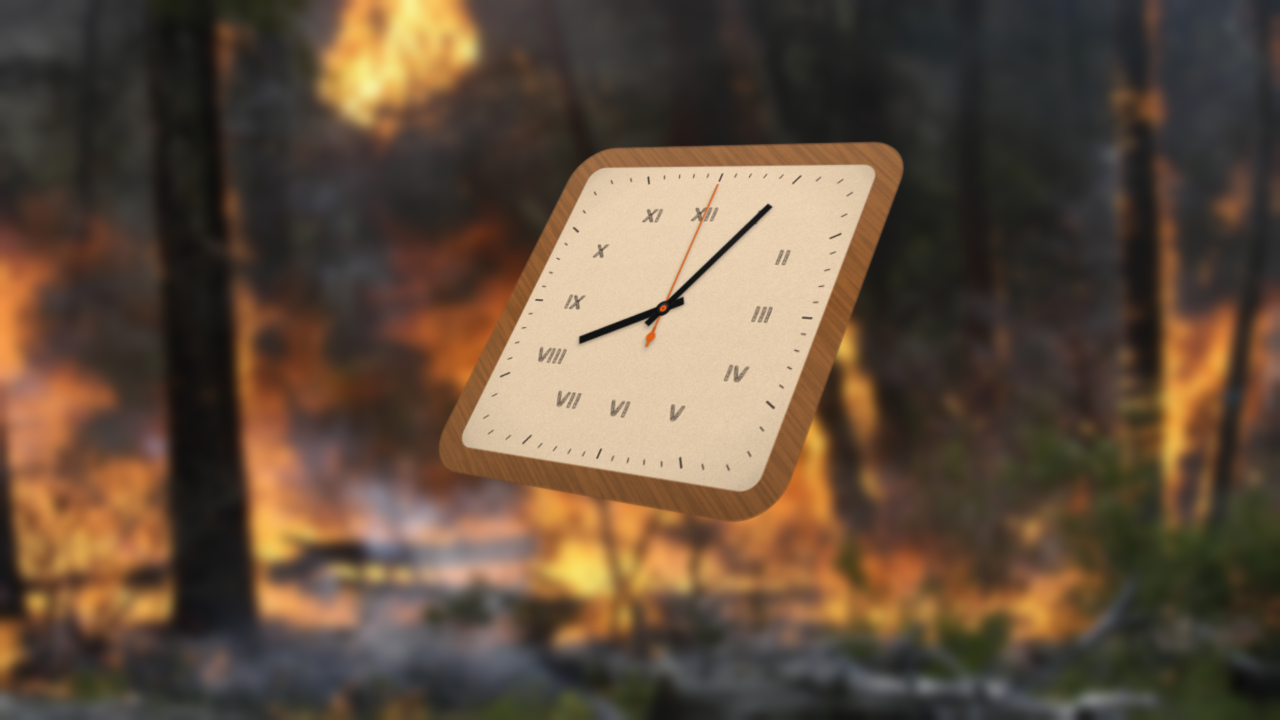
8:05:00
